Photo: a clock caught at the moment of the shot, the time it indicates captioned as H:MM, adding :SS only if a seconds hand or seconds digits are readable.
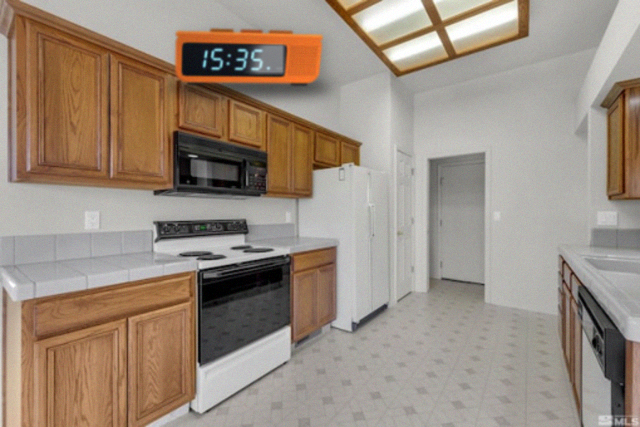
15:35
